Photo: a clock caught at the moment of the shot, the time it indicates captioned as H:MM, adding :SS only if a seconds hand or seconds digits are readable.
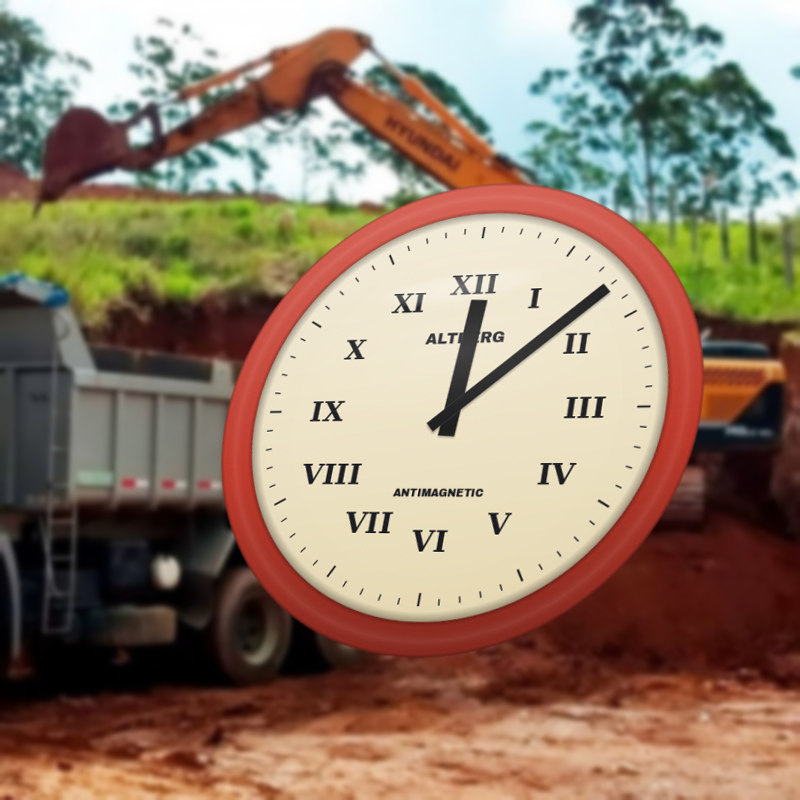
12:08
